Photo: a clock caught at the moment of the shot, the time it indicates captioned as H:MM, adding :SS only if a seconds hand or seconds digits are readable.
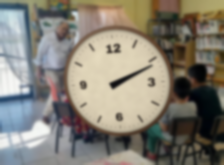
2:11
